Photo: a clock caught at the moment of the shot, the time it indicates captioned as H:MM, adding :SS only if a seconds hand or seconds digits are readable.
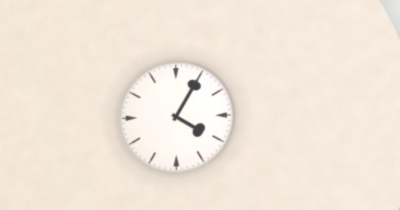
4:05
